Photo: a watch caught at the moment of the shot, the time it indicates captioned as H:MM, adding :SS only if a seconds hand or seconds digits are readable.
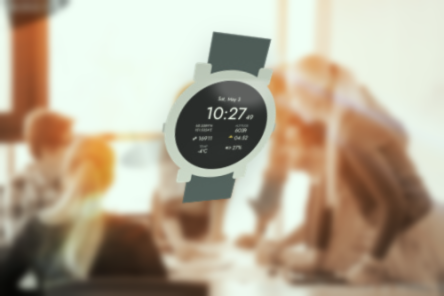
10:27
